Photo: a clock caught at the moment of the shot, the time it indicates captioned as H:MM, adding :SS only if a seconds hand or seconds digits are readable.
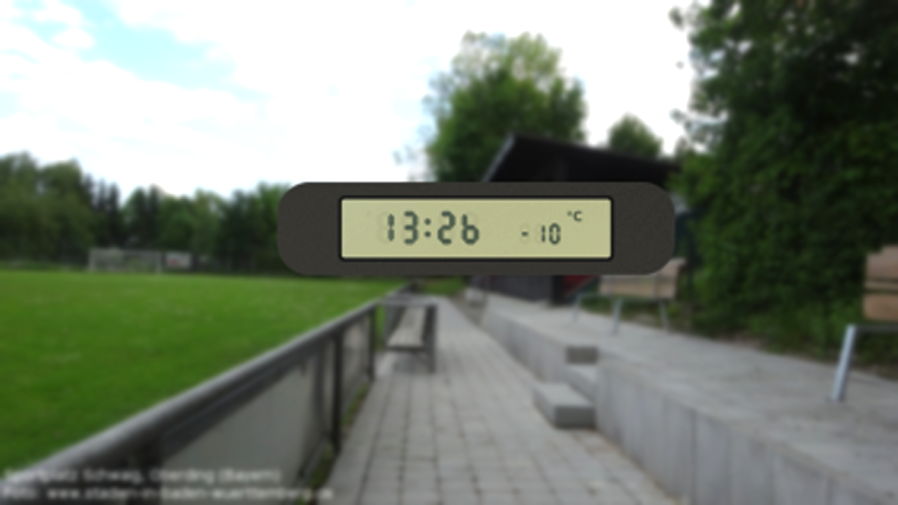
13:26
